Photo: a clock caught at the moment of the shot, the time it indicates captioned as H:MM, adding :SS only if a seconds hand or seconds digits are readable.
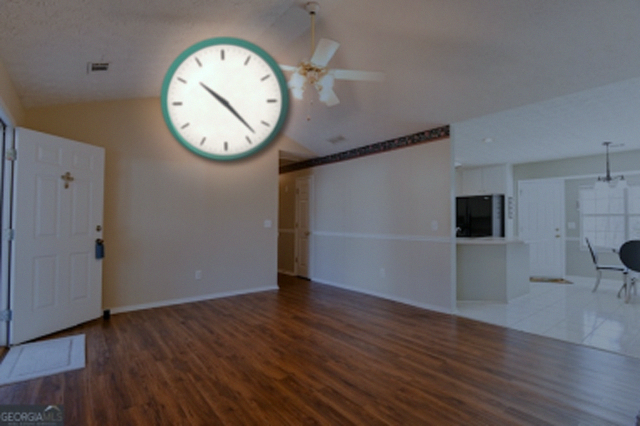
10:23
